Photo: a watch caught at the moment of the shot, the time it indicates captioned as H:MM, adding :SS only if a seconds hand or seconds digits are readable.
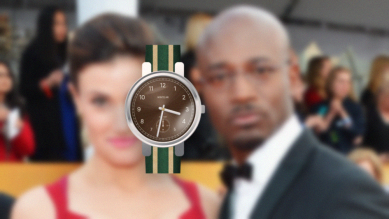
3:32
